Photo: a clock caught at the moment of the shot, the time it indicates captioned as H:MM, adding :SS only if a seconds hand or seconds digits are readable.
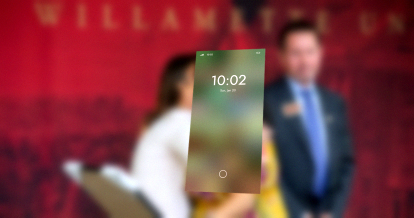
10:02
